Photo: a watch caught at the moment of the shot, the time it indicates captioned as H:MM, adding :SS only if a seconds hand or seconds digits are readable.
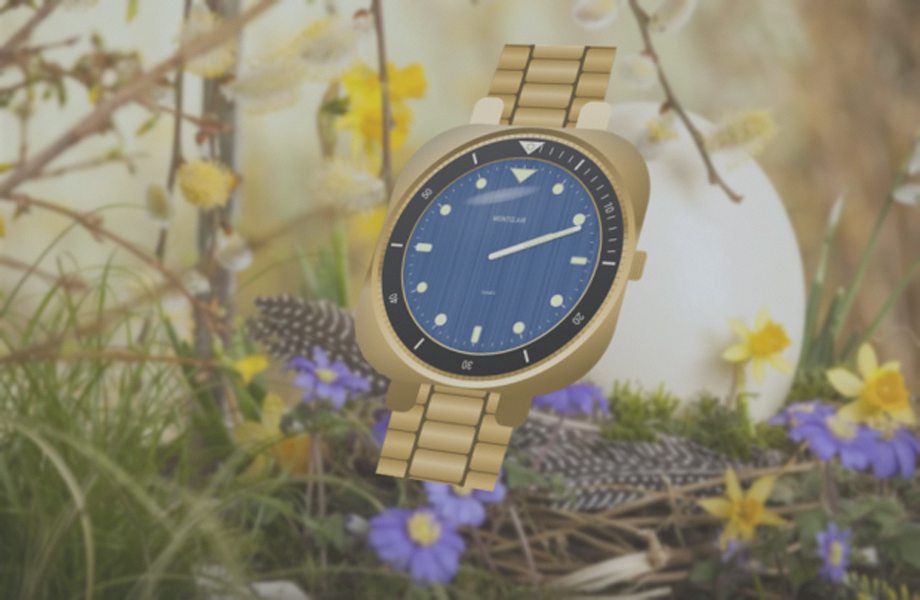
2:11
